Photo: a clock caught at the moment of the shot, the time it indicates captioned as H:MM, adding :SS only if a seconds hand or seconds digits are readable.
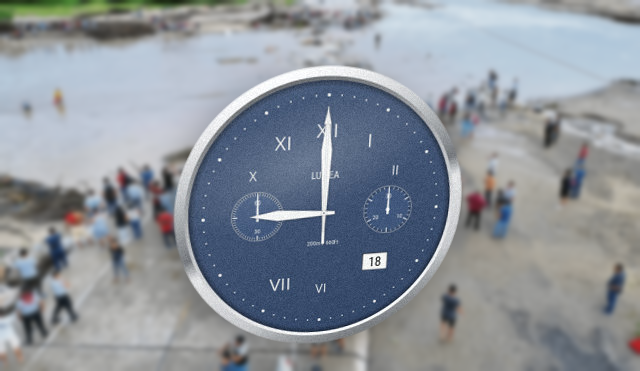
9:00
